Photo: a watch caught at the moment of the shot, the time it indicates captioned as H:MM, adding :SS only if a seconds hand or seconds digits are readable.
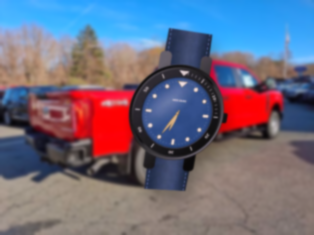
6:35
